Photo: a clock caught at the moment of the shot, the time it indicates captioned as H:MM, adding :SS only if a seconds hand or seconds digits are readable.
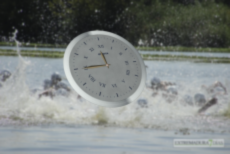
11:45
